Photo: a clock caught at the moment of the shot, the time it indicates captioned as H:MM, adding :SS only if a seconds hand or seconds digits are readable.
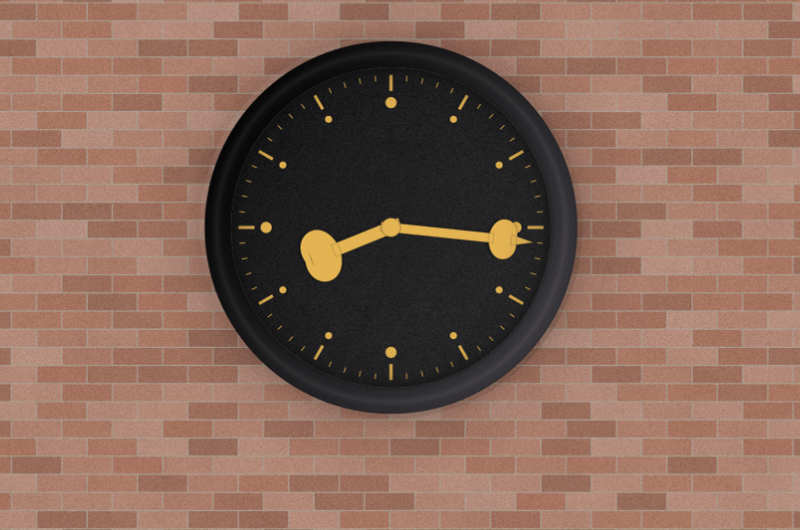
8:16
